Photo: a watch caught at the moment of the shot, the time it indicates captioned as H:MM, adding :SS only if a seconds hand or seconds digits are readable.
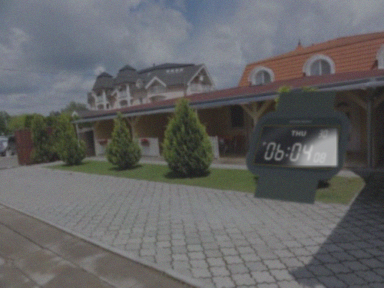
6:04
